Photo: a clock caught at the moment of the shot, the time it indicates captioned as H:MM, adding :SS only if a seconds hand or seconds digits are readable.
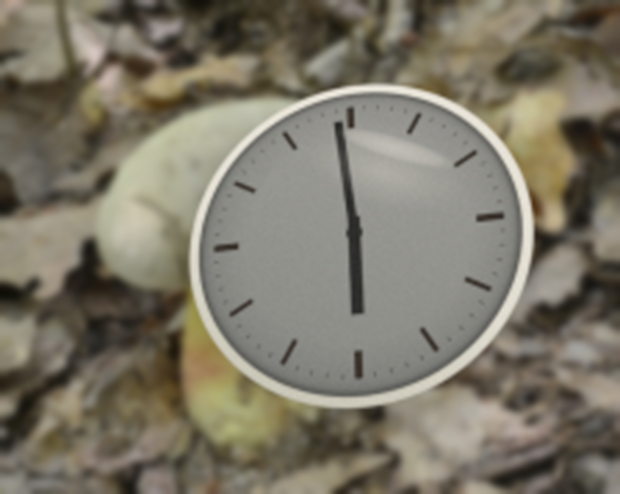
5:59
